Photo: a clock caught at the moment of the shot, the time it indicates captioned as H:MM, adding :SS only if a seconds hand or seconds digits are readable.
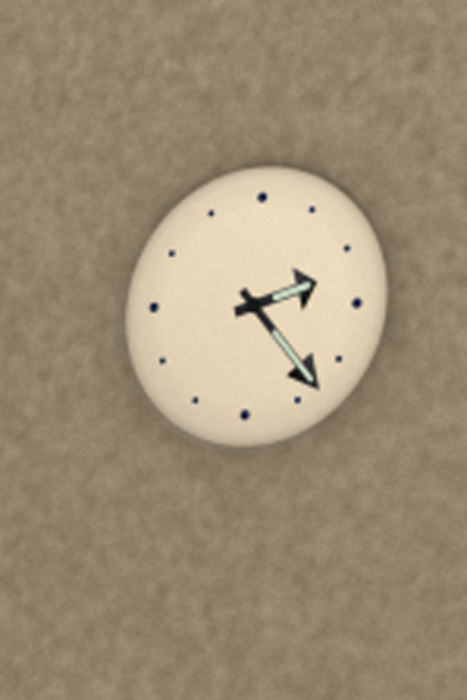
2:23
